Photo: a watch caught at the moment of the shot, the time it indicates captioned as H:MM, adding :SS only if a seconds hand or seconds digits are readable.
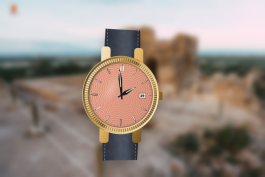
1:59
